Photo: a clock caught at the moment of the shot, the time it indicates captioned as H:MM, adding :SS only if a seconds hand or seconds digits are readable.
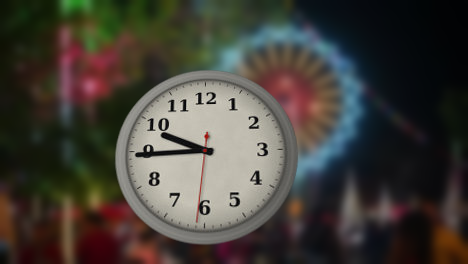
9:44:31
